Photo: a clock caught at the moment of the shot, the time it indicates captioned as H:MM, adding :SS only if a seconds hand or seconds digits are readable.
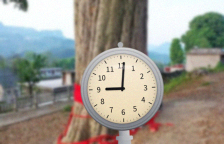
9:01
